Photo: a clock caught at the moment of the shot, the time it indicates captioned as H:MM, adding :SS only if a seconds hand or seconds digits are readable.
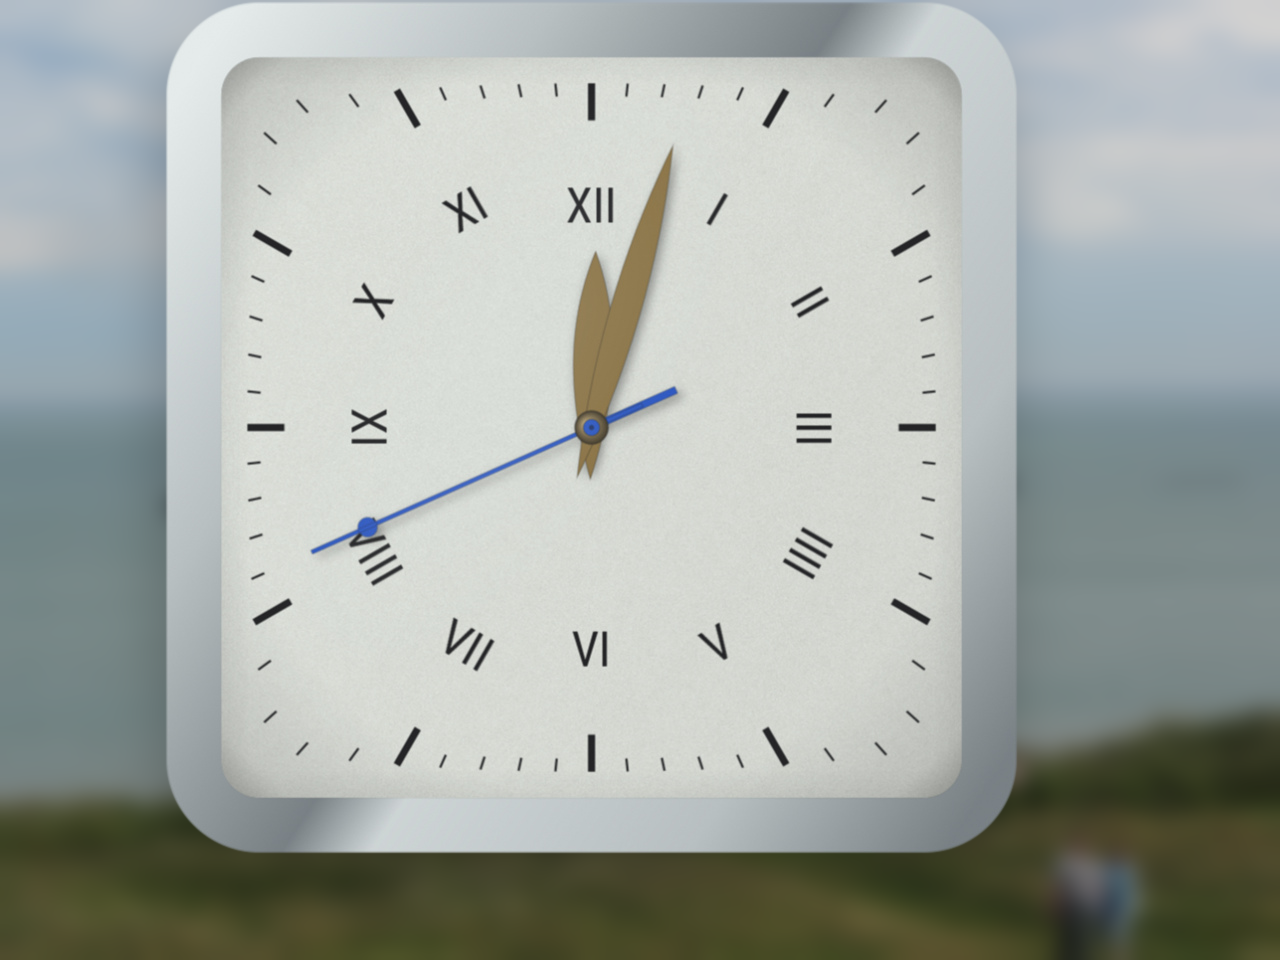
12:02:41
